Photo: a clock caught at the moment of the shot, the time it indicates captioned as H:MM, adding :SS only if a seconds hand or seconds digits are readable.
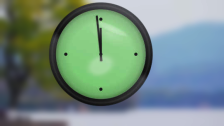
11:59
